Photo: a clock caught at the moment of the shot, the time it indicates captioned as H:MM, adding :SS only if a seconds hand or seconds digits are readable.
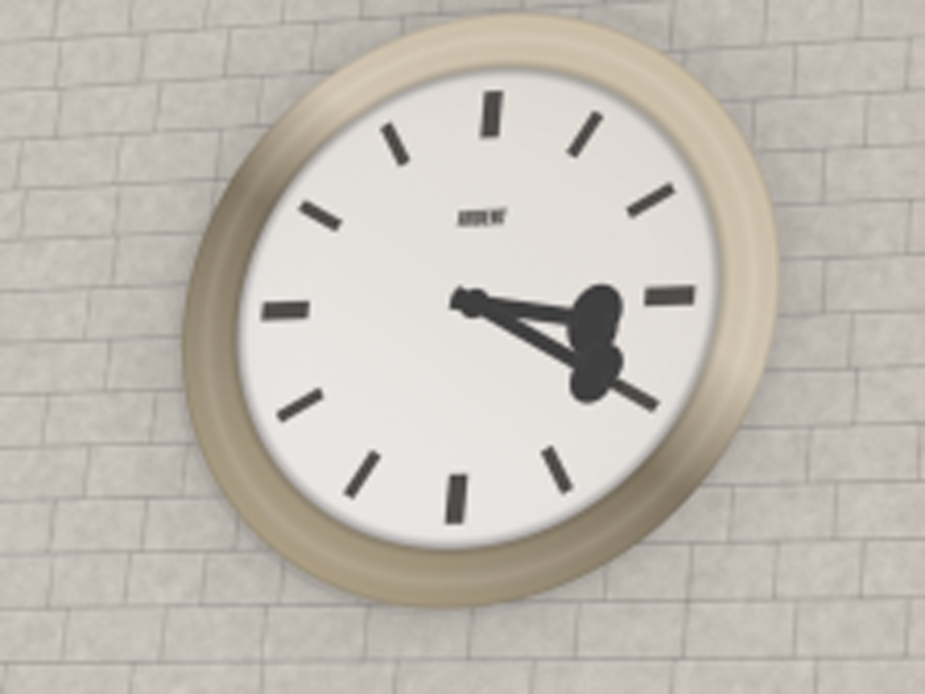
3:20
